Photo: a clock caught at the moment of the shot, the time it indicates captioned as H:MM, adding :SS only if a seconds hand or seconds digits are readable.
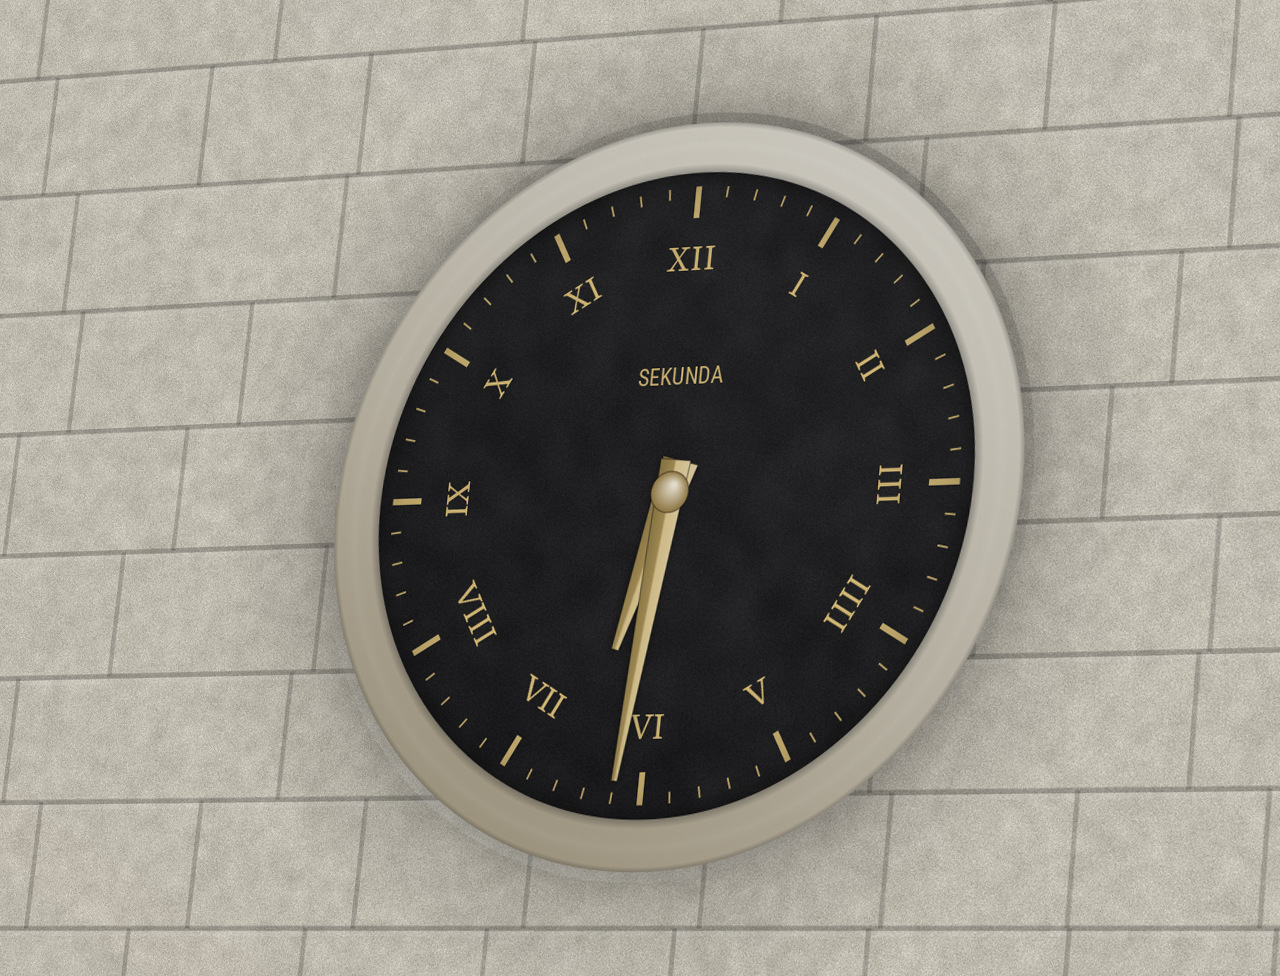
6:31
